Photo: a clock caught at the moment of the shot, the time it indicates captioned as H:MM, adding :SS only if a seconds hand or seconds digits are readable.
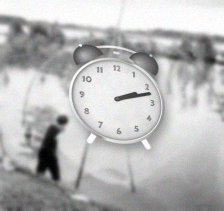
2:12
